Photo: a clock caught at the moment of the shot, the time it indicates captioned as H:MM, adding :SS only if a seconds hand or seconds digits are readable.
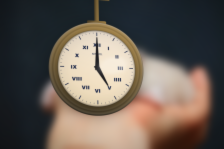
5:00
